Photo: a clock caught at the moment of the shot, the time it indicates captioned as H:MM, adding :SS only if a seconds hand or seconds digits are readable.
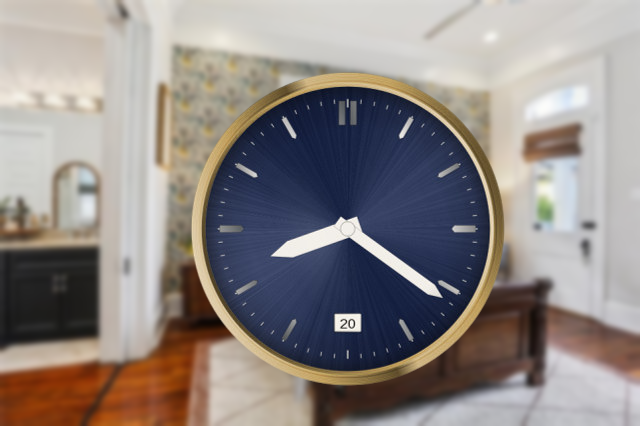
8:21
